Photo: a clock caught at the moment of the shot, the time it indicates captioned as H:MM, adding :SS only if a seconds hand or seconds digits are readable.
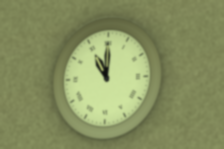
11:00
